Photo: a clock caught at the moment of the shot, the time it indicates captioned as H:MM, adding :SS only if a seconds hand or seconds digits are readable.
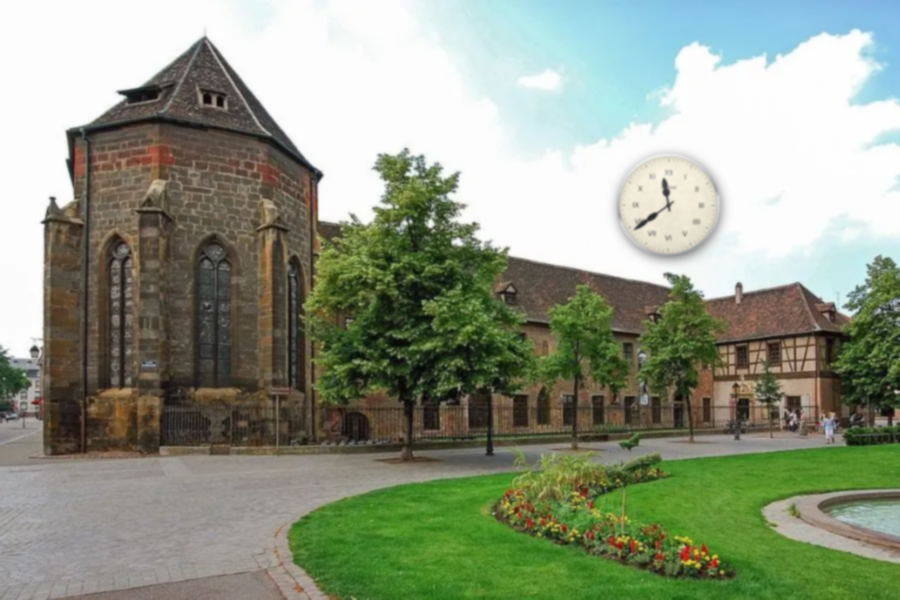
11:39
